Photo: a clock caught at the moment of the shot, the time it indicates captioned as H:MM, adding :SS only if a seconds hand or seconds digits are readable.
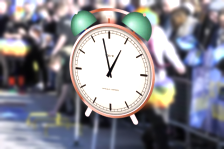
12:58
